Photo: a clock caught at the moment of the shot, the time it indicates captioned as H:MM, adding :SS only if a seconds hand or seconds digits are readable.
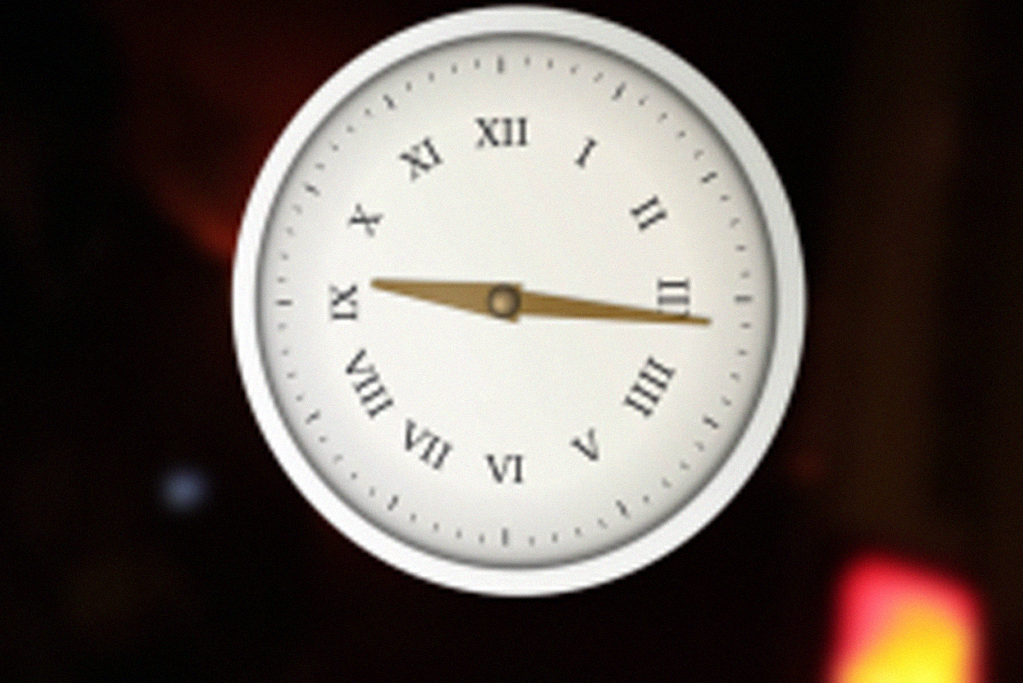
9:16
